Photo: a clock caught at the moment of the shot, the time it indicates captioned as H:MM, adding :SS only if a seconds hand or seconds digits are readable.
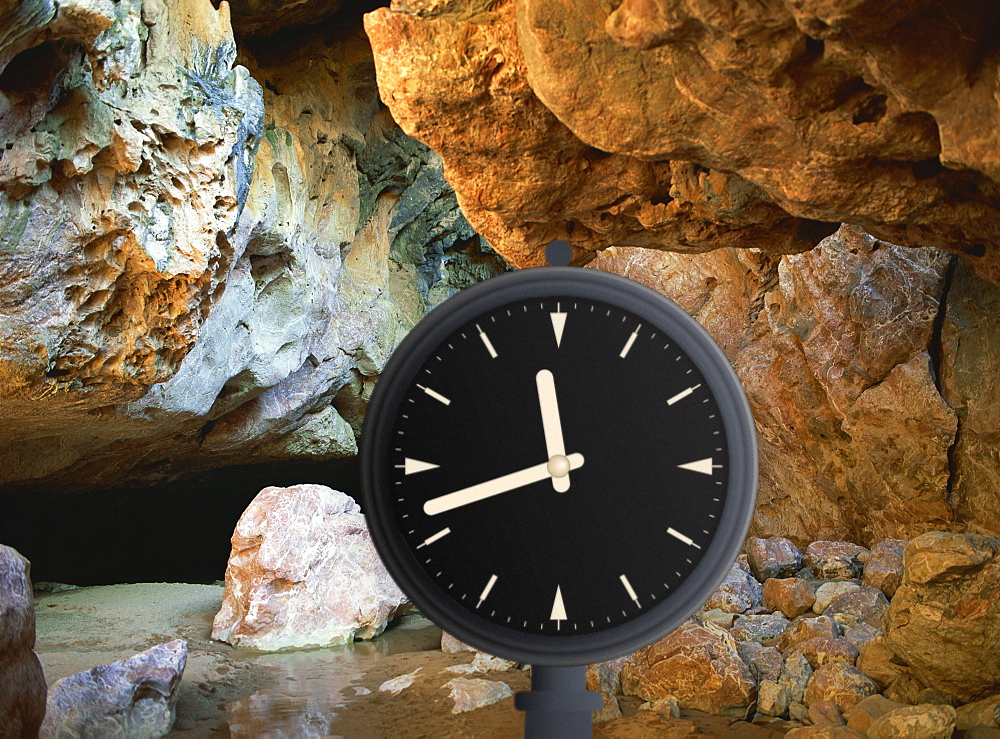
11:42
